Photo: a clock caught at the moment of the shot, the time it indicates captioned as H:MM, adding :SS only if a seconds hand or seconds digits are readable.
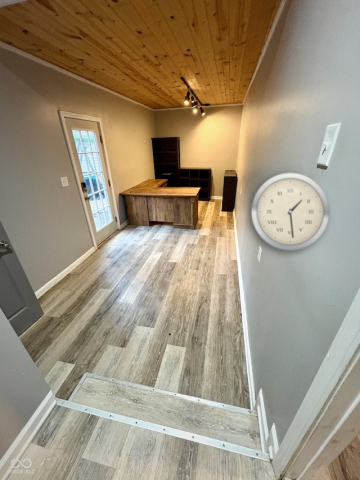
1:29
